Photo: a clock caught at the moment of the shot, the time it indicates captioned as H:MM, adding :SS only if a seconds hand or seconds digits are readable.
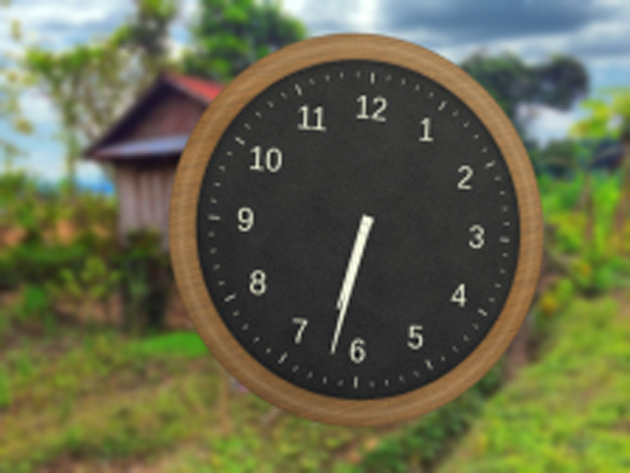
6:32
